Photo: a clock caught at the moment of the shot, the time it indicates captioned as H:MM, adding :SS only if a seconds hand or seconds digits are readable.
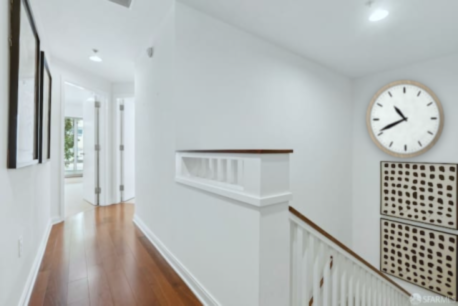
10:41
